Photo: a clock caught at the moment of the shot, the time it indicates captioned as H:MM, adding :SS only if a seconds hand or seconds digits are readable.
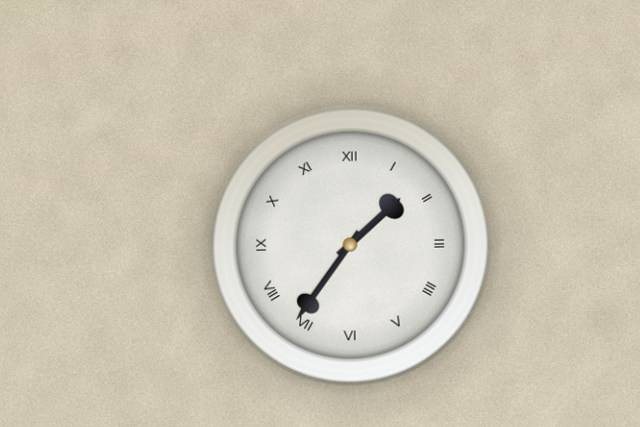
1:36
